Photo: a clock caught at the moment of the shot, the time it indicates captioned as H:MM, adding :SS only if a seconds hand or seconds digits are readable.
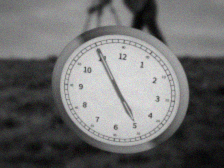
4:55
